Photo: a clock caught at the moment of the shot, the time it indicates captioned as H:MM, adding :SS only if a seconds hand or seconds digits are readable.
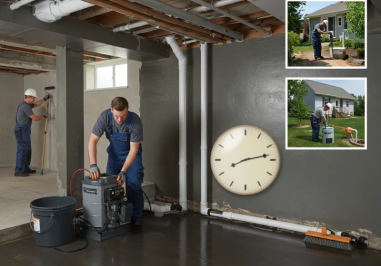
8:13
